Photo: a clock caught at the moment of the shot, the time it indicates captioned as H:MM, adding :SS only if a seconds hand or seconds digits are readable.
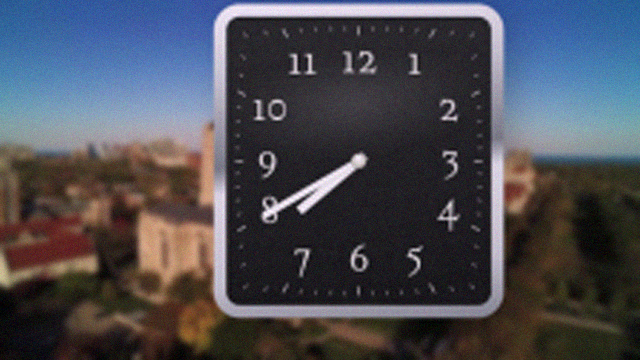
7:40
